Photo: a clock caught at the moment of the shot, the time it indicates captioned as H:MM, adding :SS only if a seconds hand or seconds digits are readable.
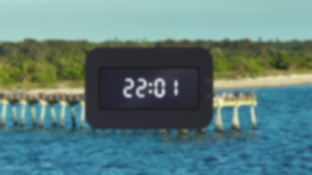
22:01
